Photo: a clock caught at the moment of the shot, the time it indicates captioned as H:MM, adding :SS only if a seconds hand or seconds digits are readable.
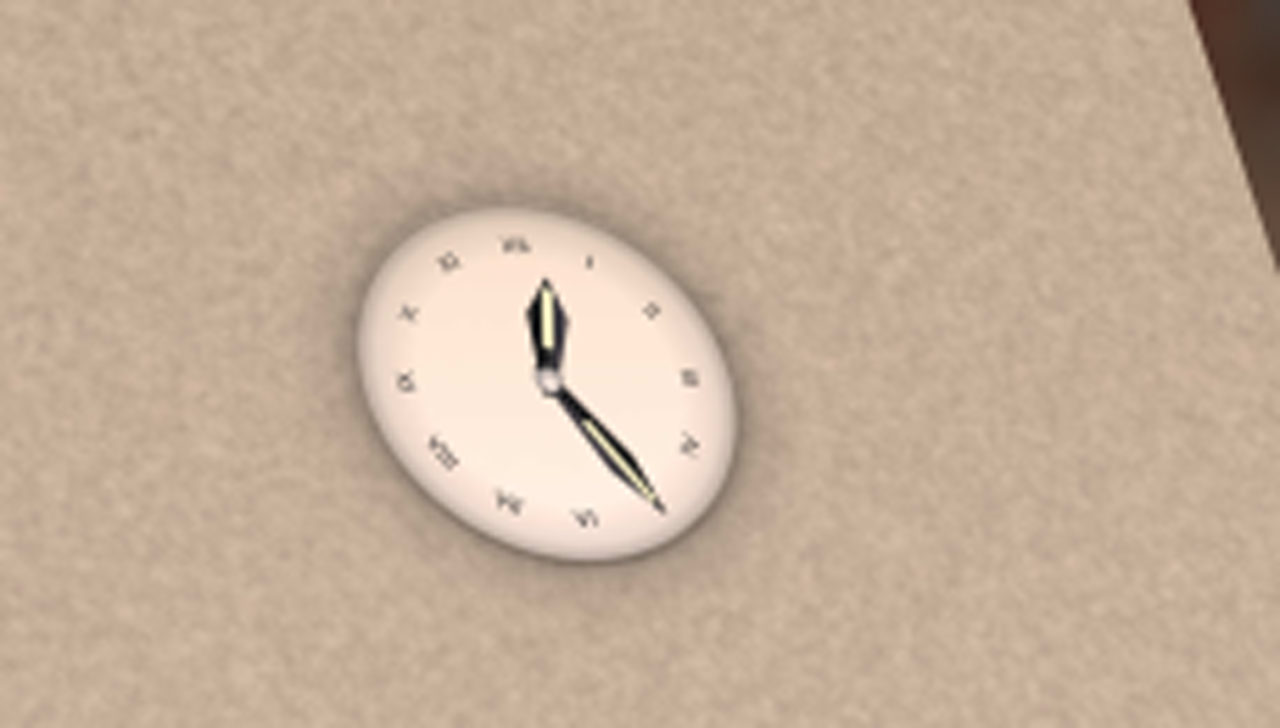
12:25
